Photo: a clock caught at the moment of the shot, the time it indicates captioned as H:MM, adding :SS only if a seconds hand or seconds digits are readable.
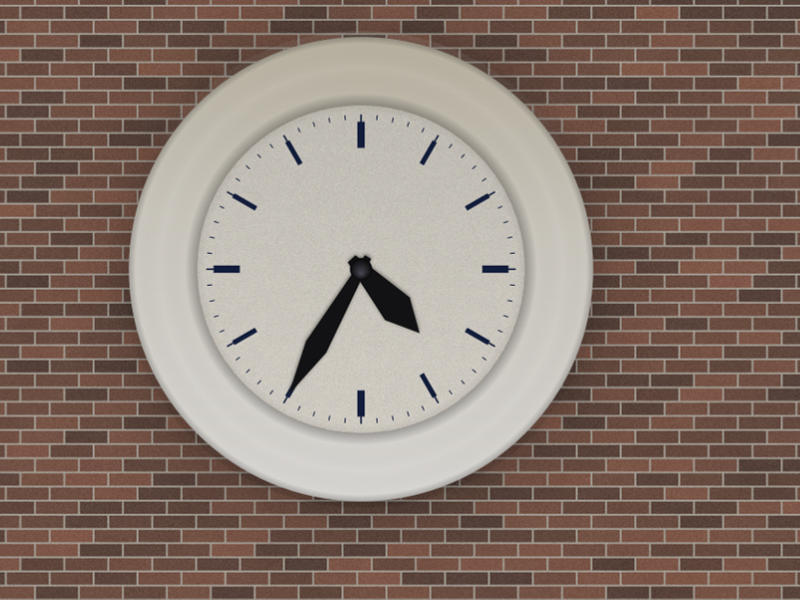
4:35
